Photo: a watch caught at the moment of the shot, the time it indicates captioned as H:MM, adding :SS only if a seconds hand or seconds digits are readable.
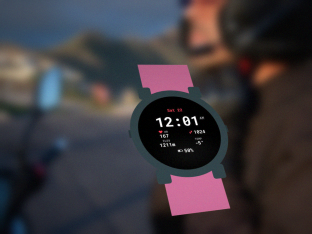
12:01
